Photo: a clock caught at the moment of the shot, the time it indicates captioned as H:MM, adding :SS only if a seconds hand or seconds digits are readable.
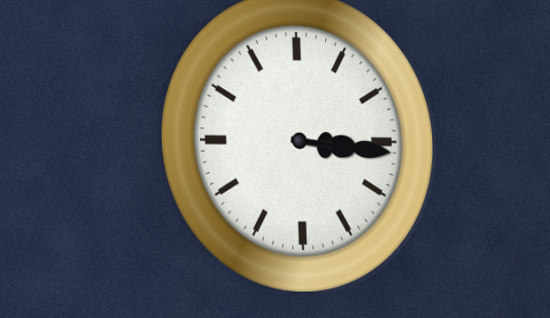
3:16
